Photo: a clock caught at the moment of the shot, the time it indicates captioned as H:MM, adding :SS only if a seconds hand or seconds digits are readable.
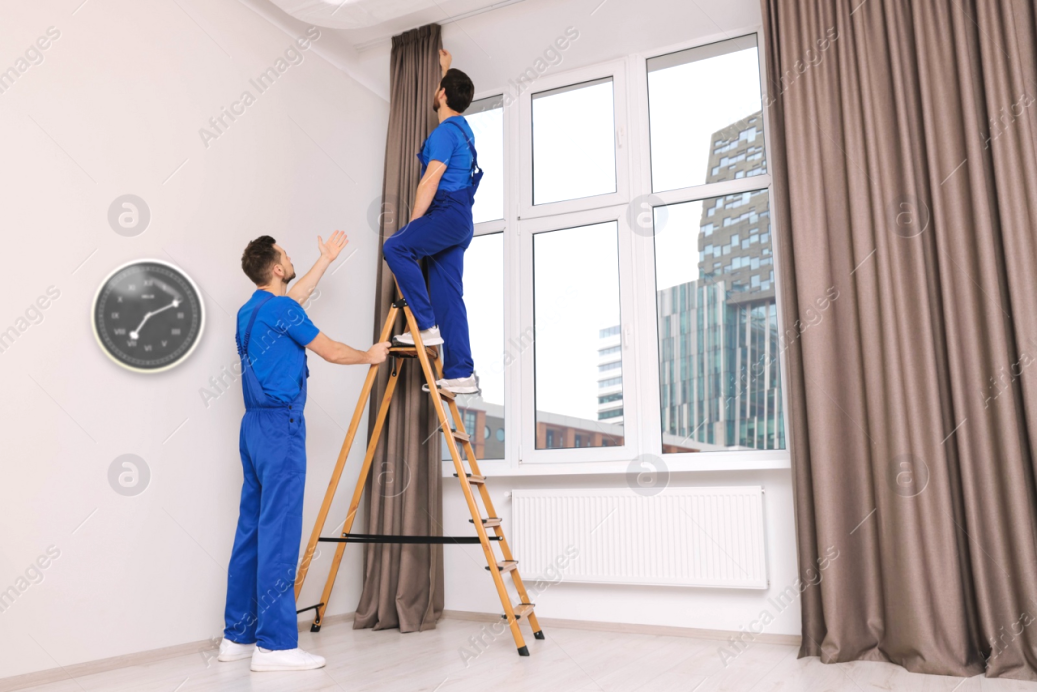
7:11
